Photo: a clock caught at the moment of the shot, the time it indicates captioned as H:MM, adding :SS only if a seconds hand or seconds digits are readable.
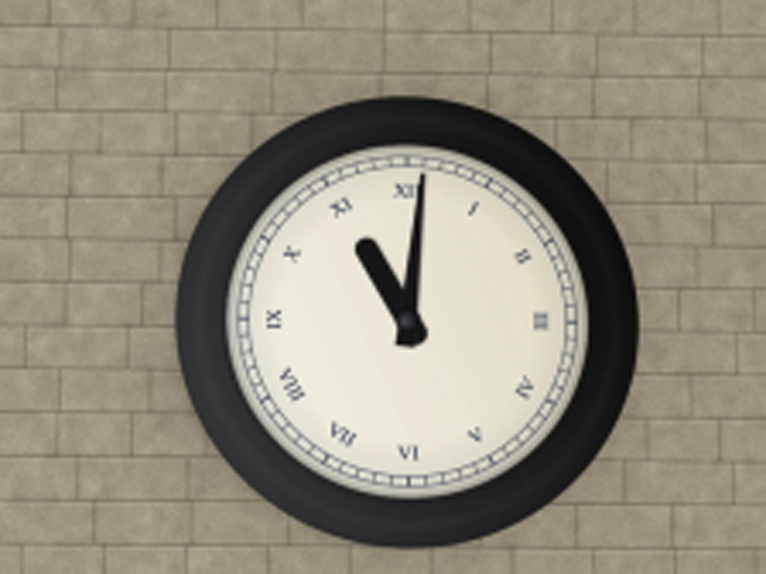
11:01
